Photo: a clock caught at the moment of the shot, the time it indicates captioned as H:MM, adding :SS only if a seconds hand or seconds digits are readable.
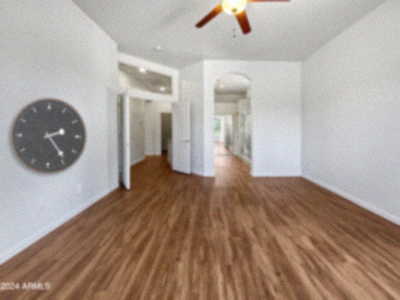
2:24
